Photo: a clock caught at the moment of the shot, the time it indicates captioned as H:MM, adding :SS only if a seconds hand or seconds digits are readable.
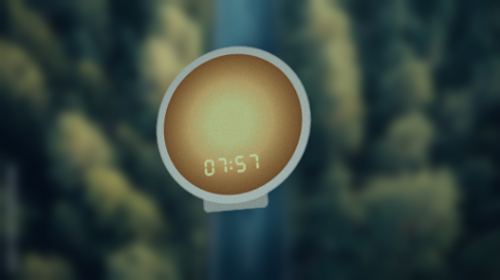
7:57
